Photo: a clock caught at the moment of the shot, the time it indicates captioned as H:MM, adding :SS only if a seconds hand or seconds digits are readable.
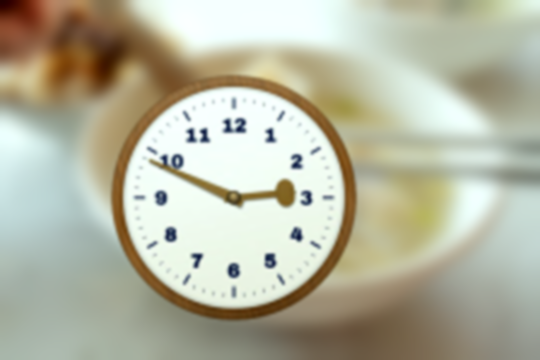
2:49
